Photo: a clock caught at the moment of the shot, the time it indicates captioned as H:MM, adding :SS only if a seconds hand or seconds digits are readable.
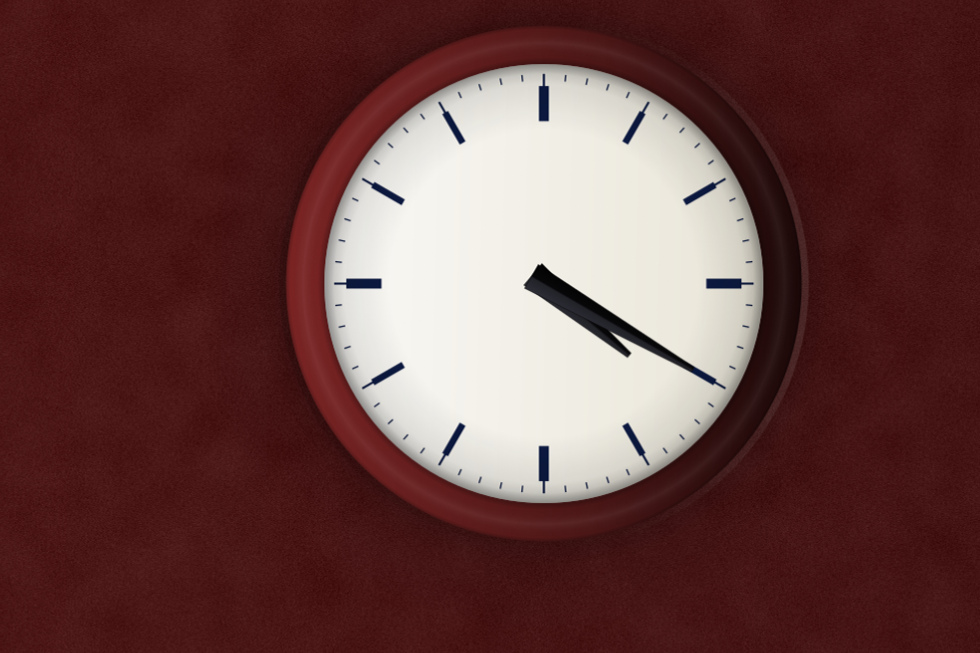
4:20
